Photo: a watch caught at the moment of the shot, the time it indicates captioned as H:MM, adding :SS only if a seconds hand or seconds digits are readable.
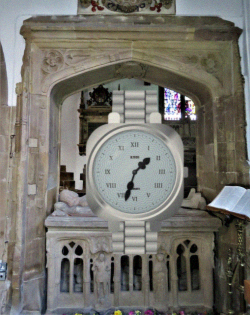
1:33
